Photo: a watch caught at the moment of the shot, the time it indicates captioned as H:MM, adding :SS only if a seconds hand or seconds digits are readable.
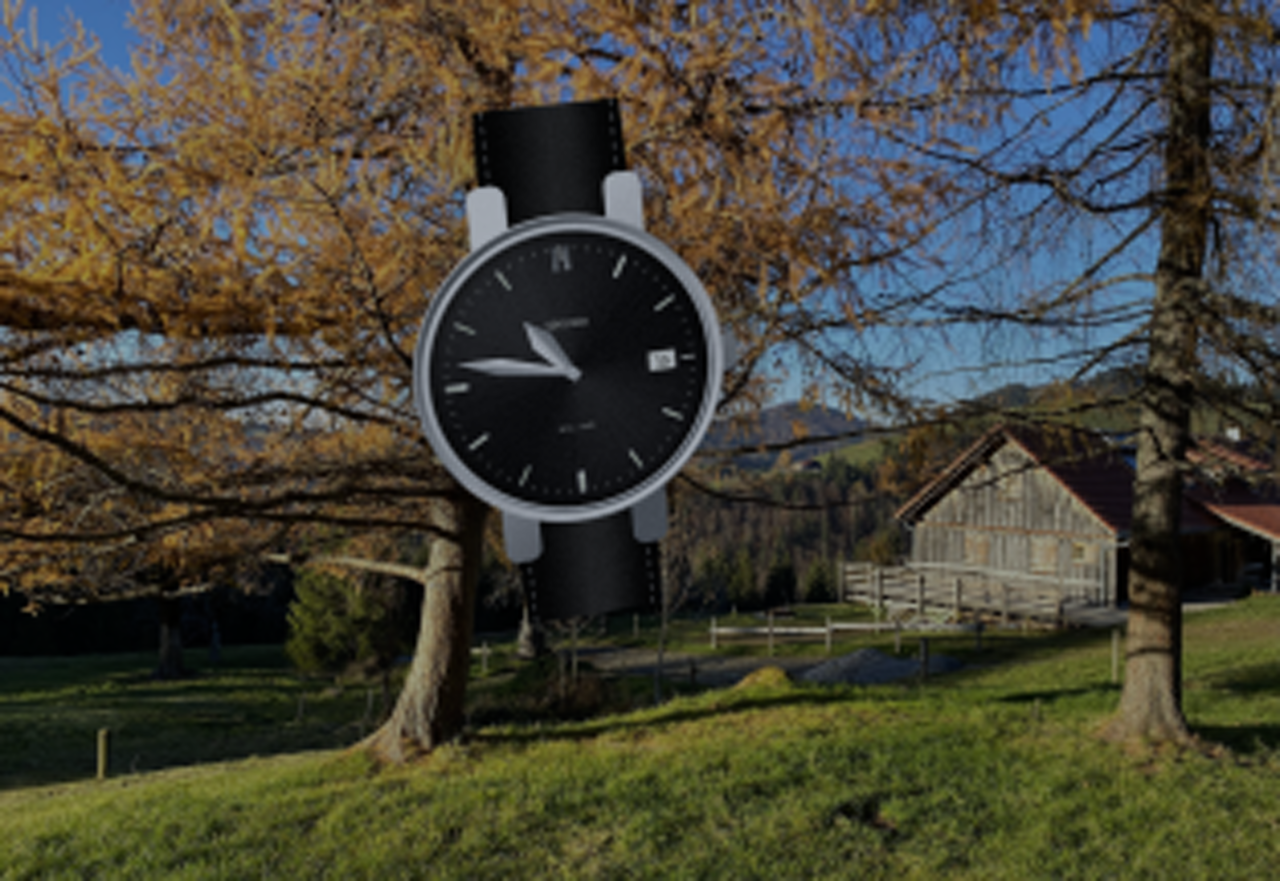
10:47
